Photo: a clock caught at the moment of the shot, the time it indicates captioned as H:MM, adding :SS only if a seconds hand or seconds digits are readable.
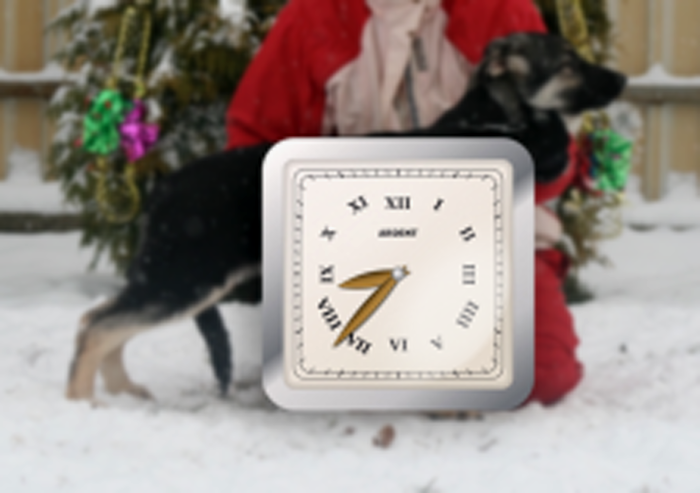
8:37
